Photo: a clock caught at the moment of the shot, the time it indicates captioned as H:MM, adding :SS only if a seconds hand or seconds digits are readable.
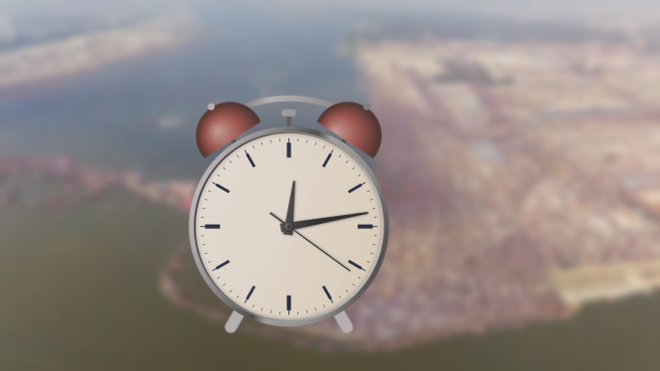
12:13:21
